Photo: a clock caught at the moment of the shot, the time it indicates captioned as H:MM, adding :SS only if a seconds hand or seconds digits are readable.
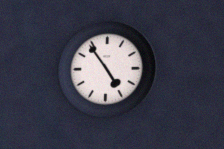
4:54
